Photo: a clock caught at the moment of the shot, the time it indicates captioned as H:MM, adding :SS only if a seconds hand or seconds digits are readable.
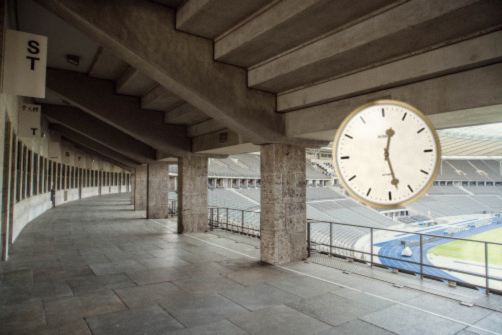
12:28
